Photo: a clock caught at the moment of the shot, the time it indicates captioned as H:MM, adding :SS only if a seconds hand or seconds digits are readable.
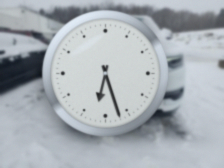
6:27
